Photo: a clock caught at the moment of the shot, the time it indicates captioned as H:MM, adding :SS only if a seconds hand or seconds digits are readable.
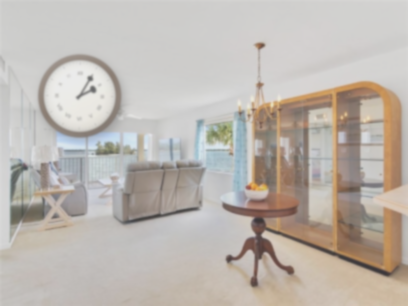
2:05
